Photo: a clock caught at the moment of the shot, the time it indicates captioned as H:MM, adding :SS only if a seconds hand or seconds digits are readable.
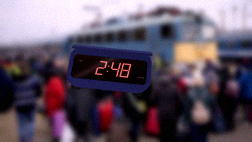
2:48
